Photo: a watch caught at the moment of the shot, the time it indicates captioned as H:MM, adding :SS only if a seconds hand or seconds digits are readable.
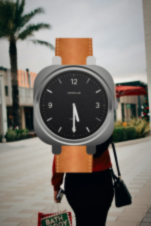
5:30
